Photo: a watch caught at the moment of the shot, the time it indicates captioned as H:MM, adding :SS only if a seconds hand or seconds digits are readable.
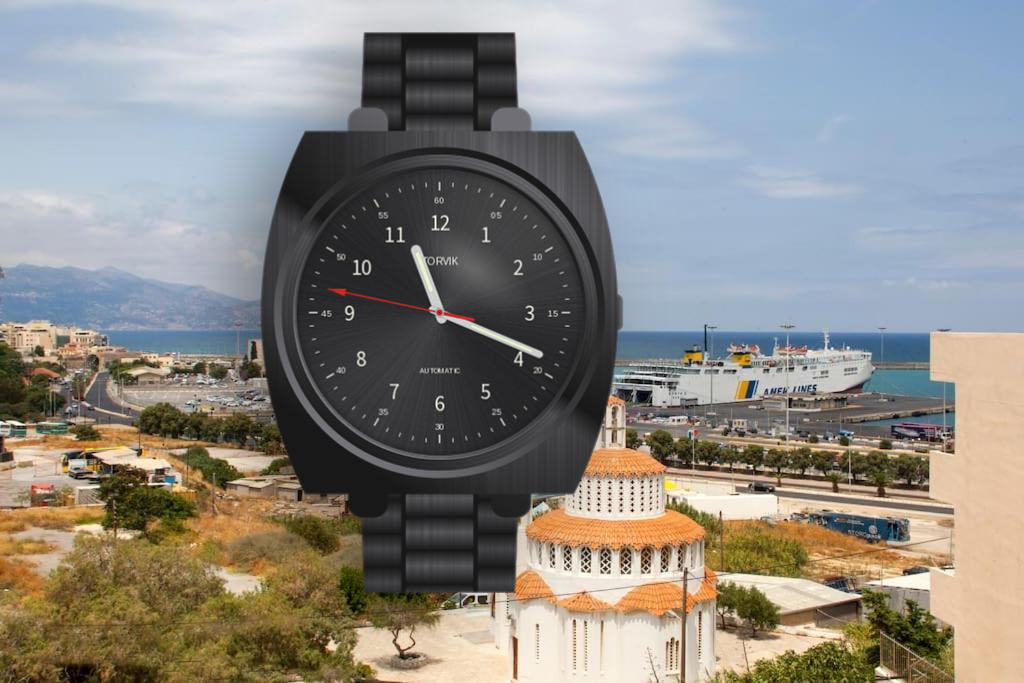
11:18:47
